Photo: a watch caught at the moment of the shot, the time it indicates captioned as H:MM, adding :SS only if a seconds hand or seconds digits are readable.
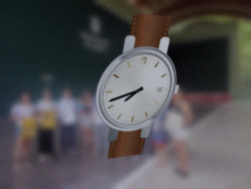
7:42
